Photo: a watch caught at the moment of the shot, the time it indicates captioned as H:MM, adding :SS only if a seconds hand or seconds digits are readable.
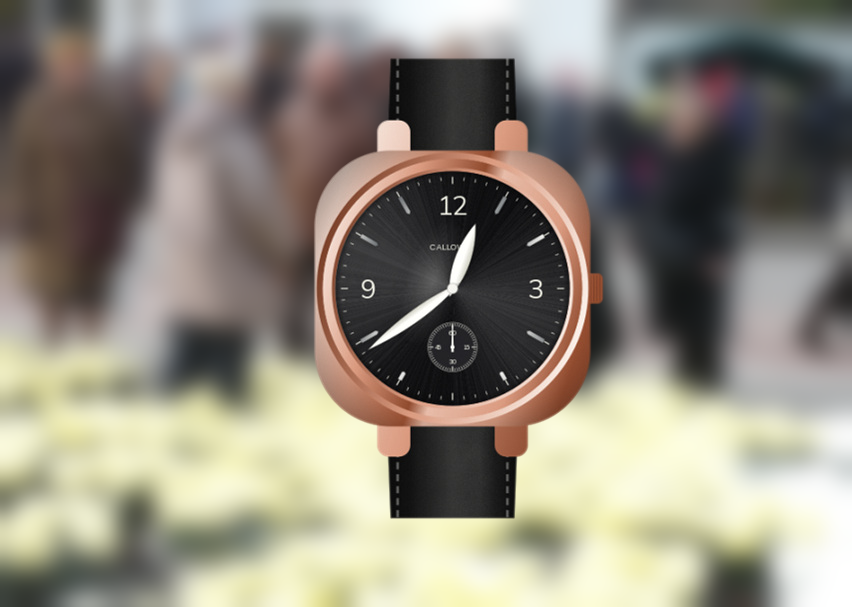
12:39
